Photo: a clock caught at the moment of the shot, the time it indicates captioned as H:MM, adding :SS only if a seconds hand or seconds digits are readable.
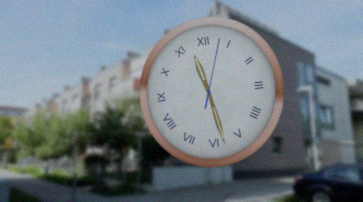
11:28:03
